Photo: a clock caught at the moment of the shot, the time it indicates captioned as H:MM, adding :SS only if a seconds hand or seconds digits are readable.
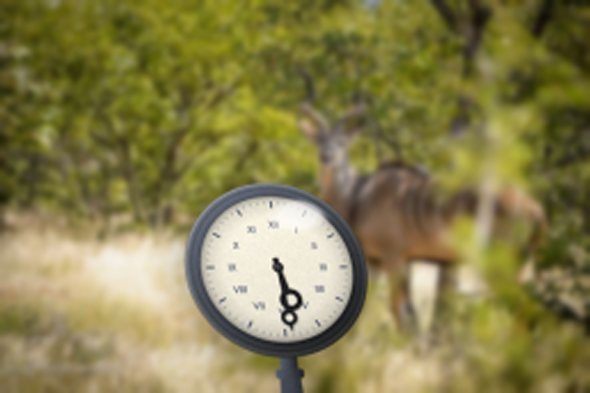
5:29
